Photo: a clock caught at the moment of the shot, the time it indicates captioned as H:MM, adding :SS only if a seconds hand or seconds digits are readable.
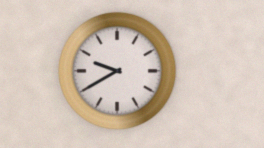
9:40
